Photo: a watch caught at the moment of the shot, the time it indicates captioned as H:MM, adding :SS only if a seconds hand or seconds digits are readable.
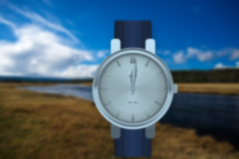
12:01
